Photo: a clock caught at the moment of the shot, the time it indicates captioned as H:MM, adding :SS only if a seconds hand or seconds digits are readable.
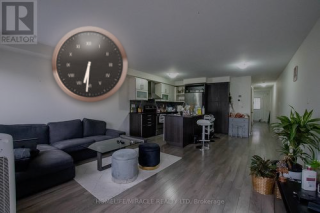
6:31
